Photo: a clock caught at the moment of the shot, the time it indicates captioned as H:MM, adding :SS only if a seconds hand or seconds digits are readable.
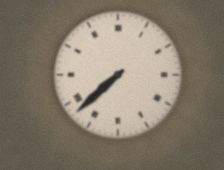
7:38
